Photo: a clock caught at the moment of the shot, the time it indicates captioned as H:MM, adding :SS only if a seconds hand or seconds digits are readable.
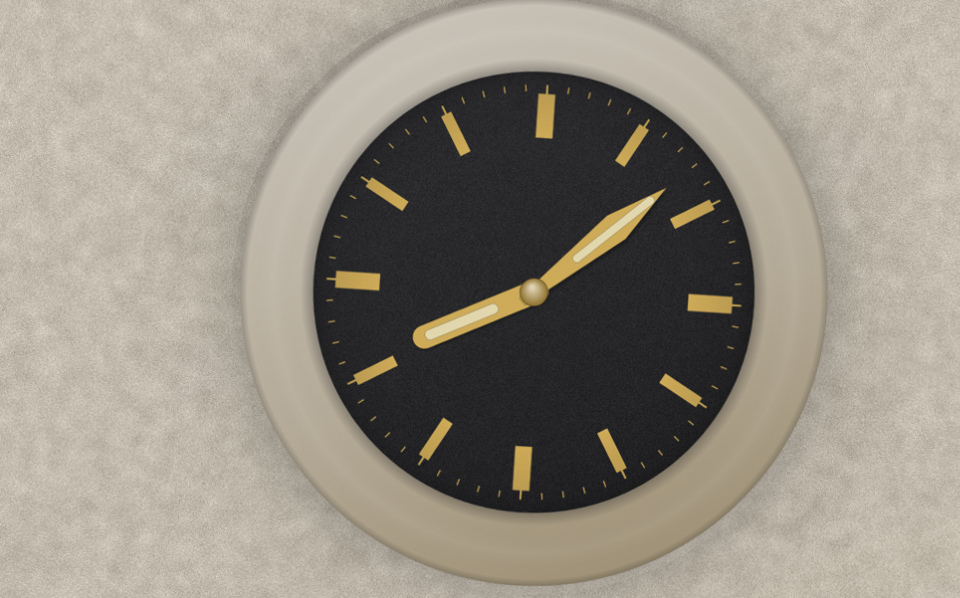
8:08
